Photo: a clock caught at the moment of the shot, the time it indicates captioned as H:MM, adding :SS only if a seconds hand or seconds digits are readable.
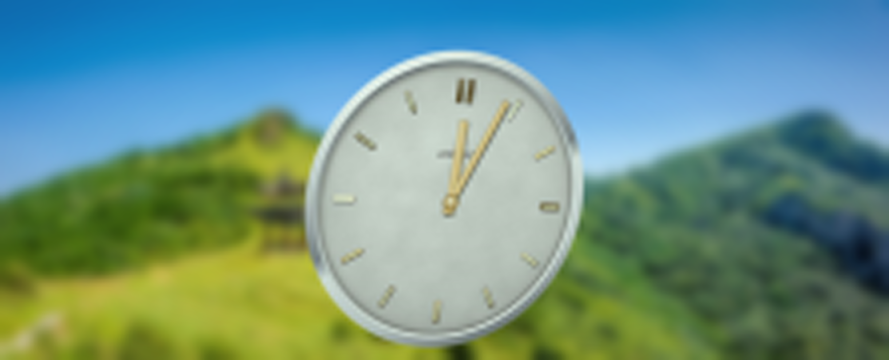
12:04
